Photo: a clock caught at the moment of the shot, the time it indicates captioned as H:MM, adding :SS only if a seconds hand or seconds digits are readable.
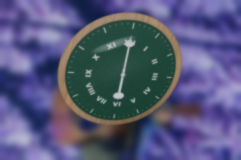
6:00
